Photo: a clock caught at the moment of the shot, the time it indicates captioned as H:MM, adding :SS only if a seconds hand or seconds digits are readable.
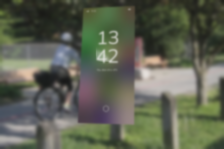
13:42
